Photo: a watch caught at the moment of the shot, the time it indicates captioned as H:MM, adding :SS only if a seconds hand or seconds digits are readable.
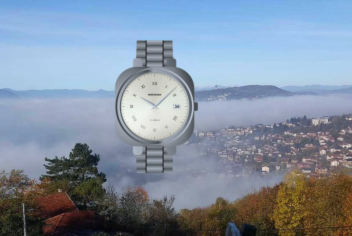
10:08
